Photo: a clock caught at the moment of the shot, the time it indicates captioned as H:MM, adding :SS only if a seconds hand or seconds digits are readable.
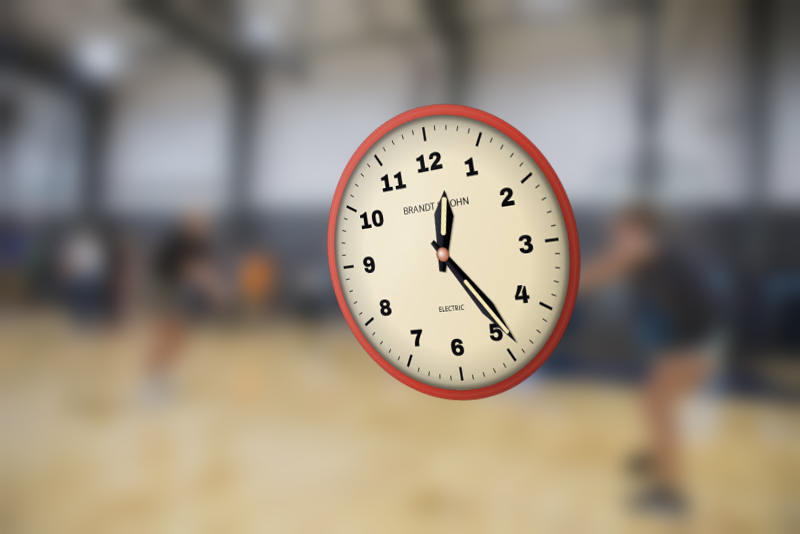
12:24
